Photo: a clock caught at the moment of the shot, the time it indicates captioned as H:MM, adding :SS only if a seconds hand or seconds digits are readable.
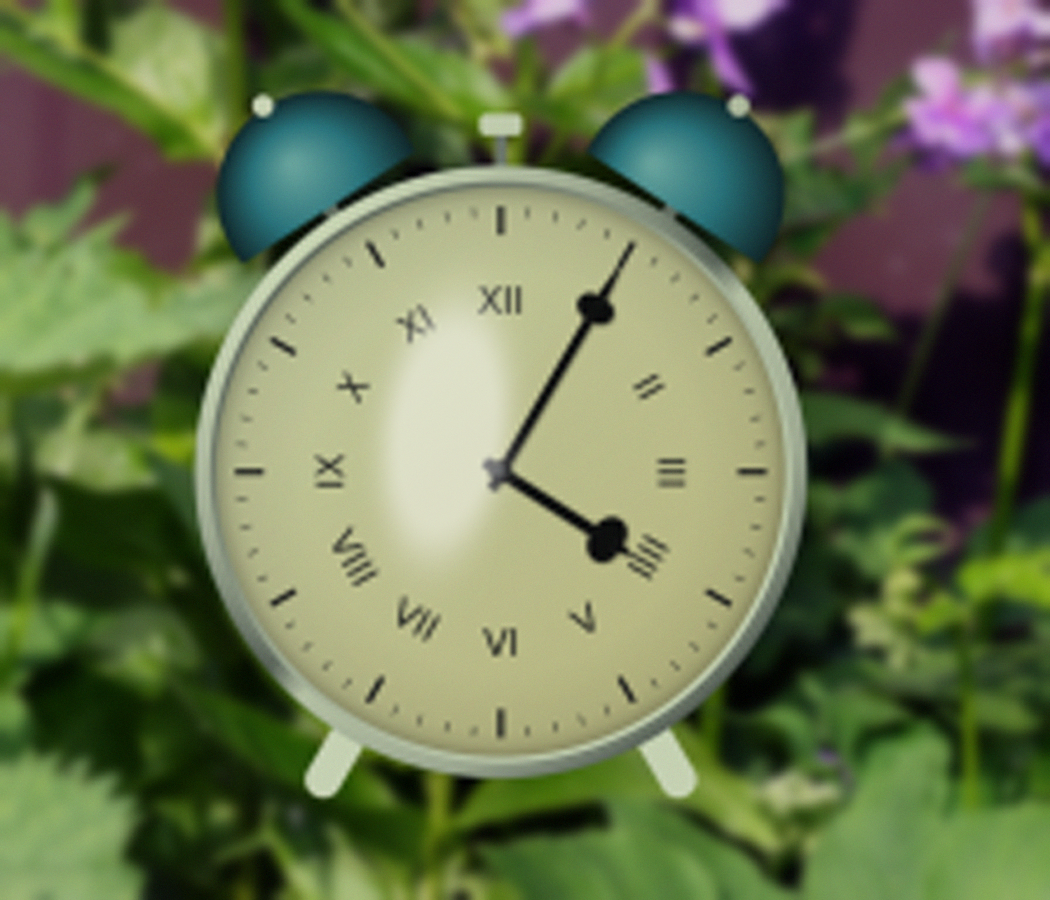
4:05
